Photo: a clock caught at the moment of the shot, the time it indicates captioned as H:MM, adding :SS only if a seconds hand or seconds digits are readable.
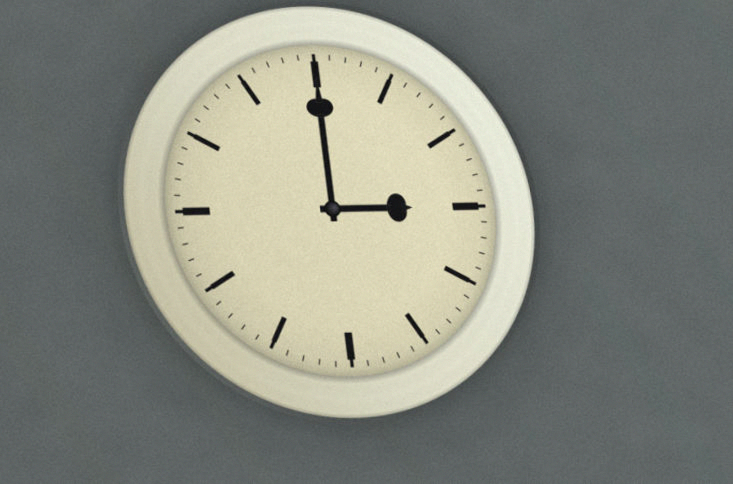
3:00
